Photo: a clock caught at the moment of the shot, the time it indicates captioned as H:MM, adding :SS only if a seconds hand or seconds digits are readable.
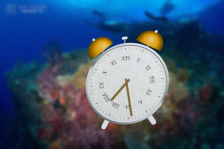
7:29
